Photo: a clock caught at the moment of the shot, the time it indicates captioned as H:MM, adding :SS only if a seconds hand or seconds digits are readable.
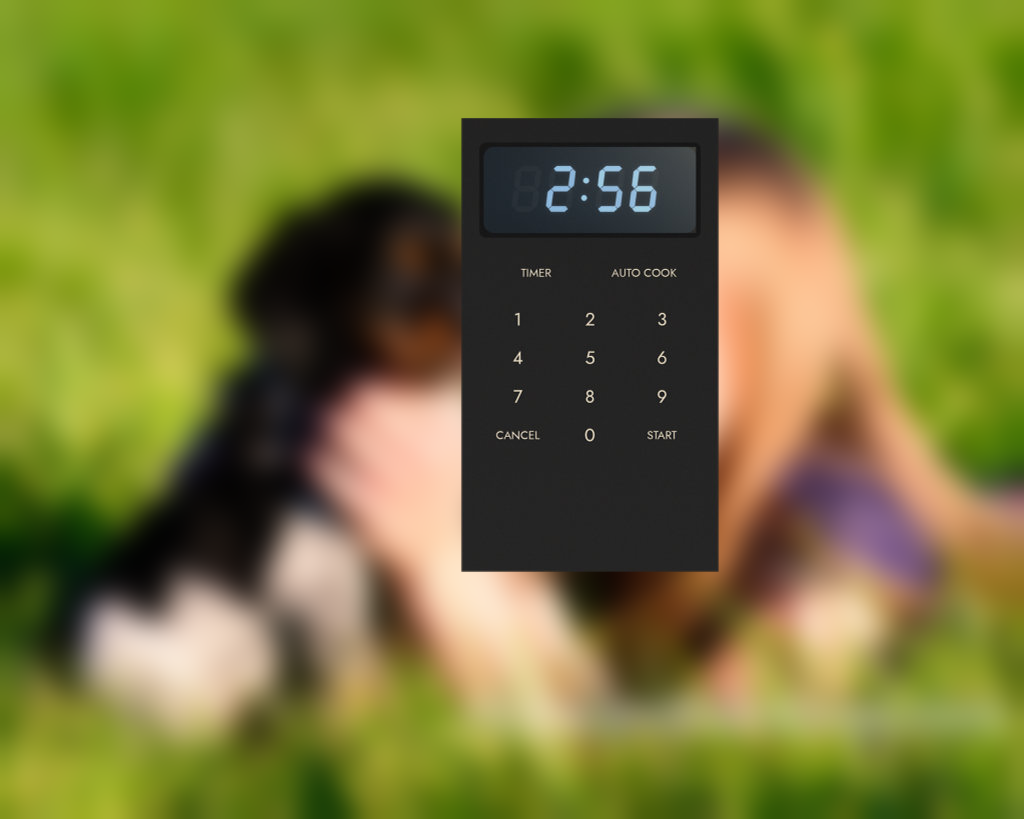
2:56
